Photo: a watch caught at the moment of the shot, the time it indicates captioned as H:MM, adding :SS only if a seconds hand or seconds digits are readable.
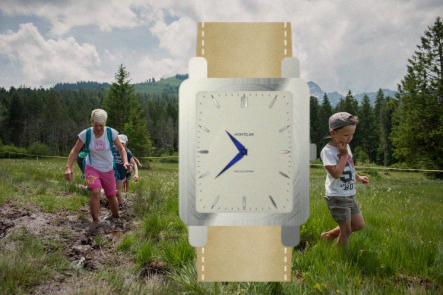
10:38
